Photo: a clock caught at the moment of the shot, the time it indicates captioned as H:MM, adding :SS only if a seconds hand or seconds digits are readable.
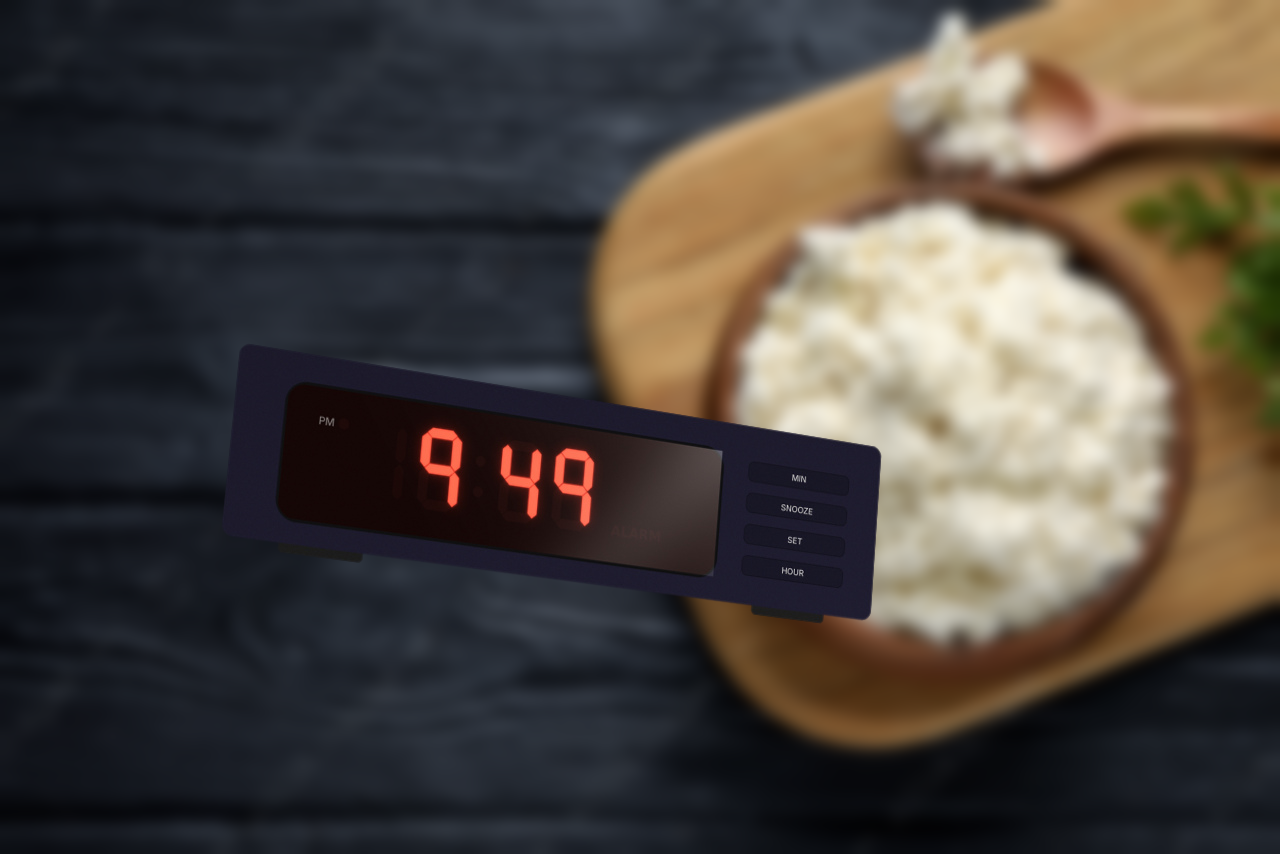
9:49
